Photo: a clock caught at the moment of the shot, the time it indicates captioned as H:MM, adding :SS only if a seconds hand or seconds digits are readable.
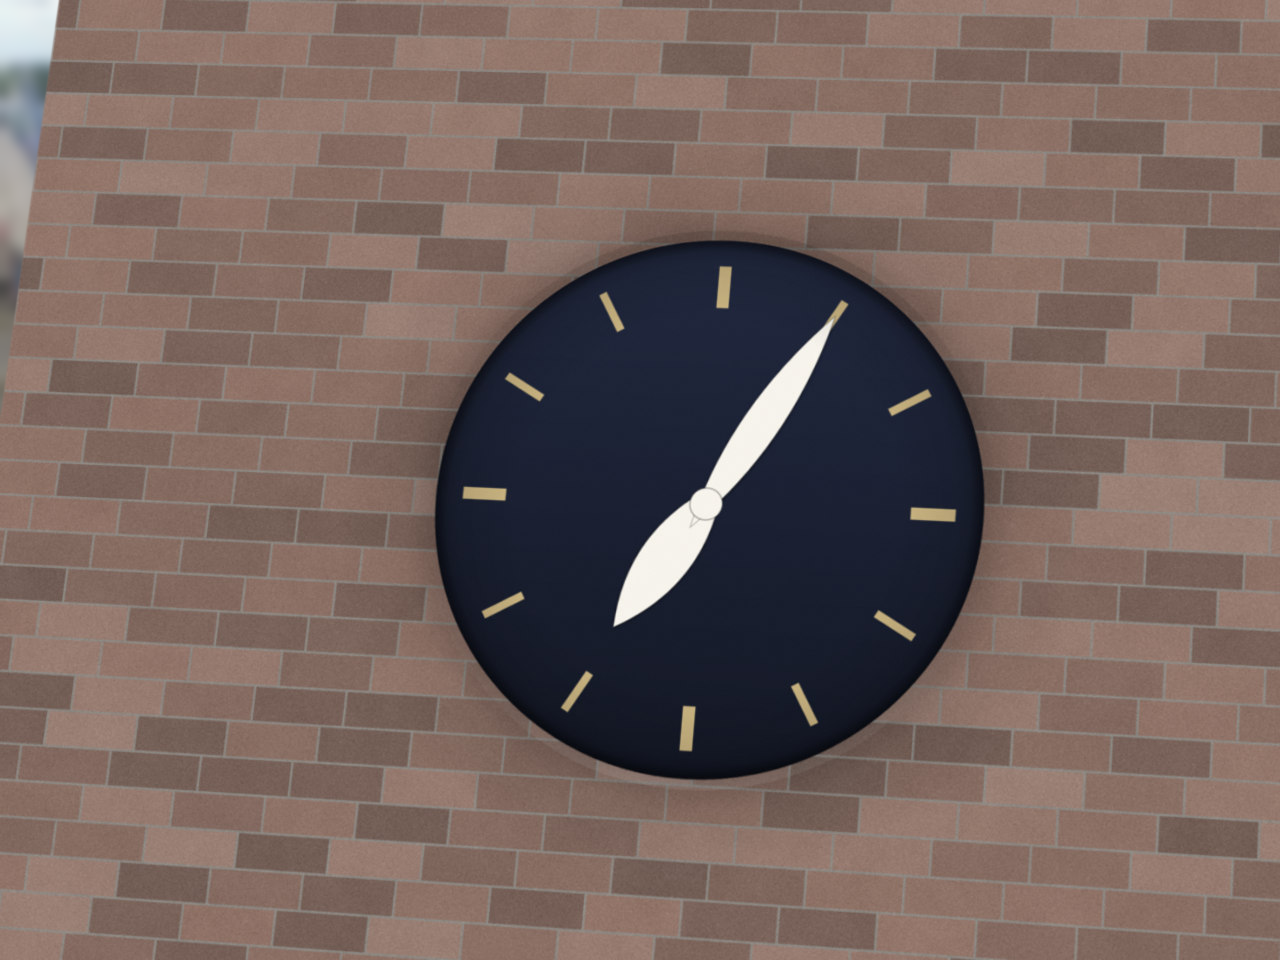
7:05
